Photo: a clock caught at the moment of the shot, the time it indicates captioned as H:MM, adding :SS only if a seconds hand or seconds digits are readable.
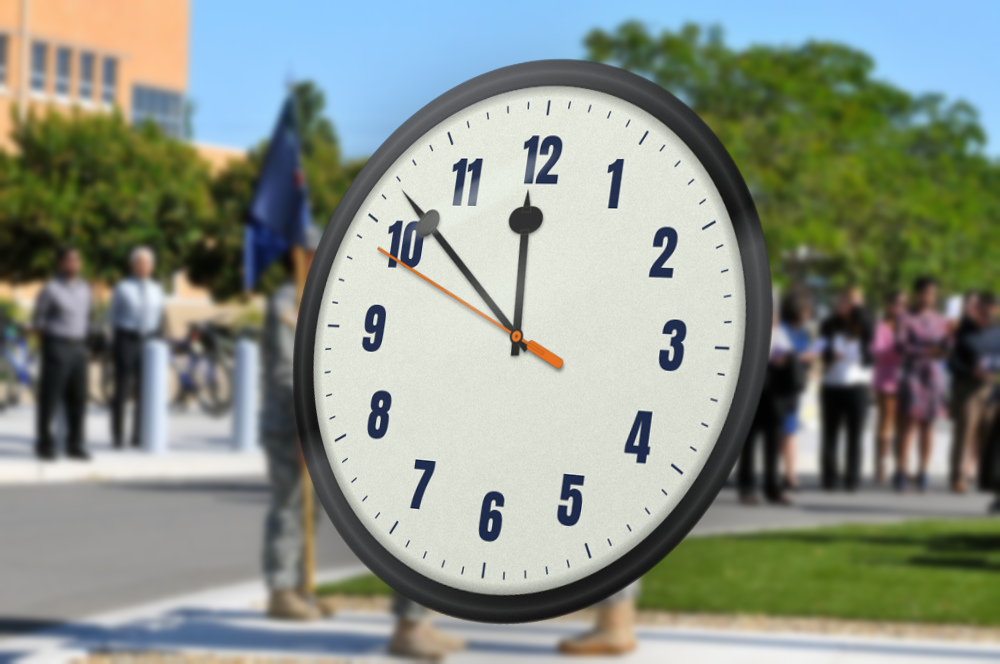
11:51:49
